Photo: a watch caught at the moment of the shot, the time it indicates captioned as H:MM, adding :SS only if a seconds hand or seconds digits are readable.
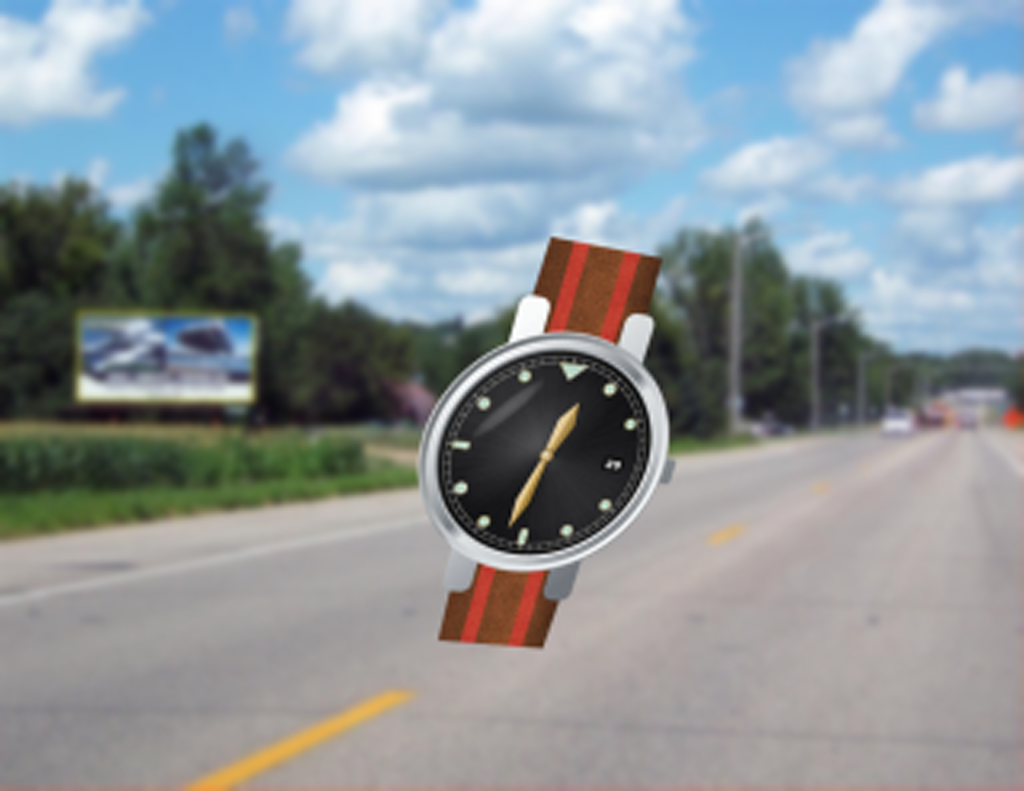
12:32
